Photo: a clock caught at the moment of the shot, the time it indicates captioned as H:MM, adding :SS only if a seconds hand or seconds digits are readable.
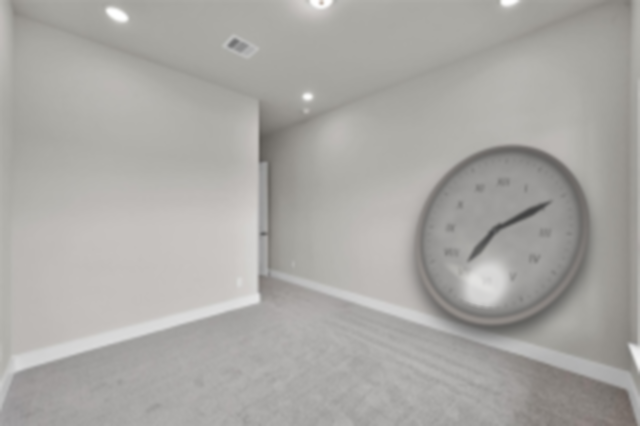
7:10
